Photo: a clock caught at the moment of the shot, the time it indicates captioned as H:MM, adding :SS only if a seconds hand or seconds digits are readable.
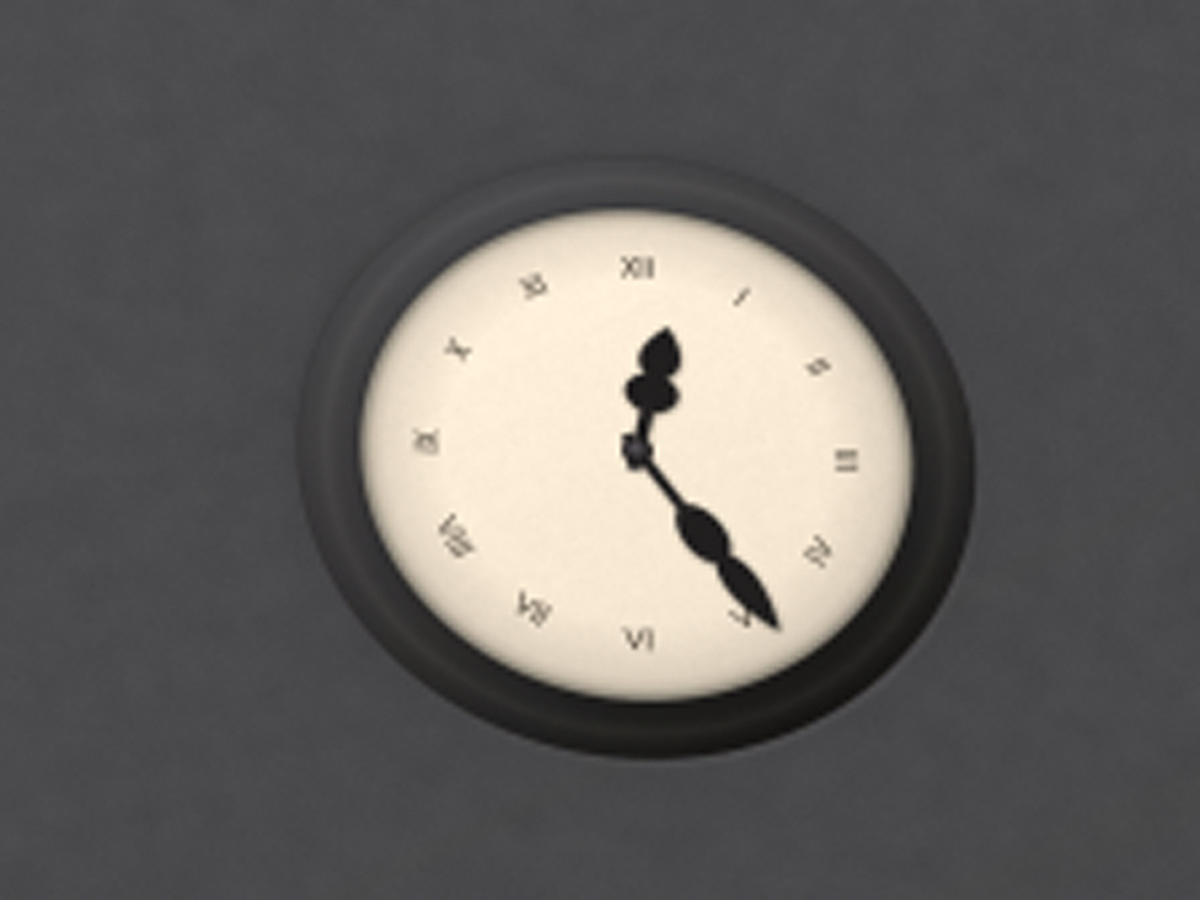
12:24
